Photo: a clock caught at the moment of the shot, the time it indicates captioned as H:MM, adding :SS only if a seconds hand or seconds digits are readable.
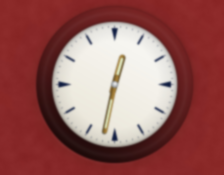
12:32
